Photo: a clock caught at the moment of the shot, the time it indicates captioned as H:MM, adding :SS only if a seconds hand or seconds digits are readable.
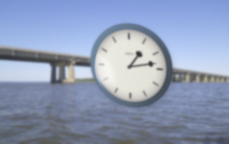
1:13
